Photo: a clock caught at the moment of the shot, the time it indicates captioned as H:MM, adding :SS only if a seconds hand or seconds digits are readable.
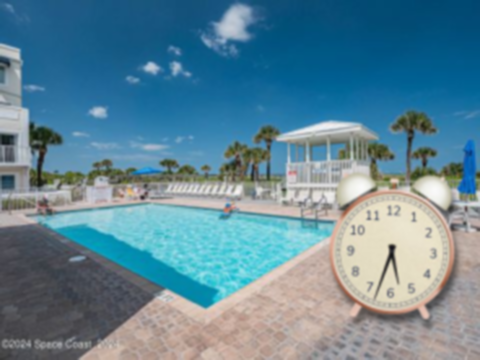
5:33
